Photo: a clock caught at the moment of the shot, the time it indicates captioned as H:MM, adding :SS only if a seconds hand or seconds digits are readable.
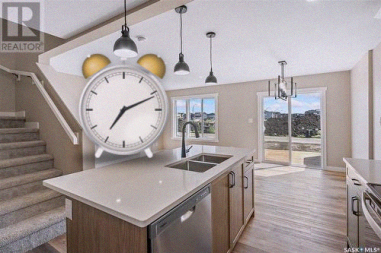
7:11
